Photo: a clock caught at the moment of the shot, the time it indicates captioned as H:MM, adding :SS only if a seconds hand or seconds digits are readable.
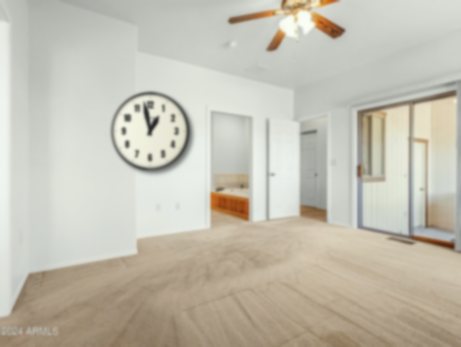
12:58
